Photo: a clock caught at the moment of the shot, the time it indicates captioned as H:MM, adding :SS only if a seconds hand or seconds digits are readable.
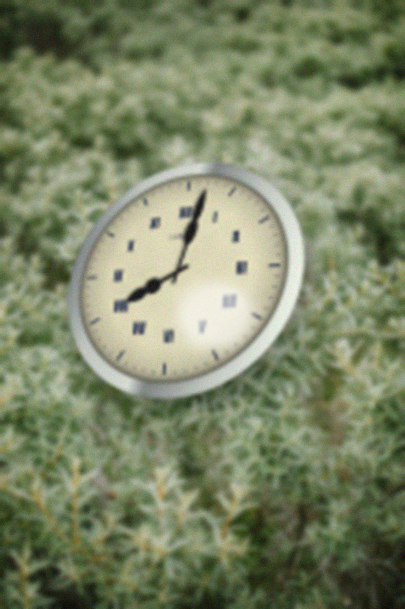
8:02
